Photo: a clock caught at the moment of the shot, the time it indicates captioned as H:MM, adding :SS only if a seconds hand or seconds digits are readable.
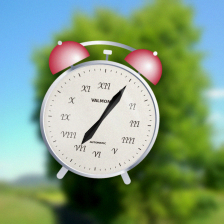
7:05
